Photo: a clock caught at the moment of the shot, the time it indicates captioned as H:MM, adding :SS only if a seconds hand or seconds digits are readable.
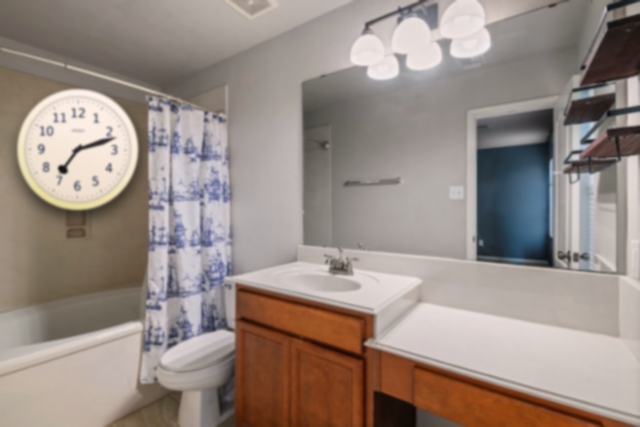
7:12
